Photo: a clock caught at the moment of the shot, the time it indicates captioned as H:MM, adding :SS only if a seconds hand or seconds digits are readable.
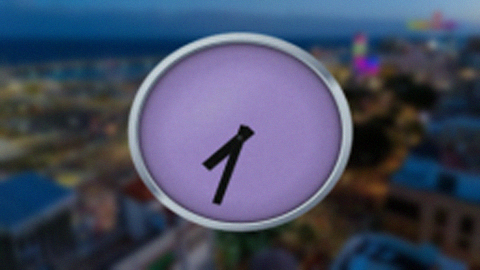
7:33
